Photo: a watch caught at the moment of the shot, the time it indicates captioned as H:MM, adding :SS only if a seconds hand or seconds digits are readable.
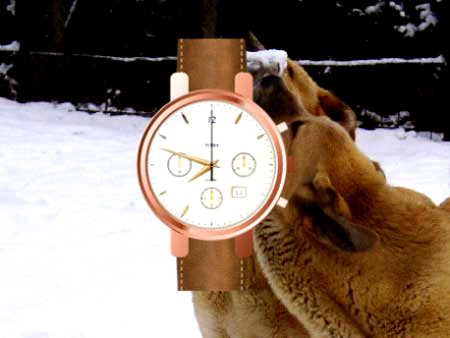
7:48
